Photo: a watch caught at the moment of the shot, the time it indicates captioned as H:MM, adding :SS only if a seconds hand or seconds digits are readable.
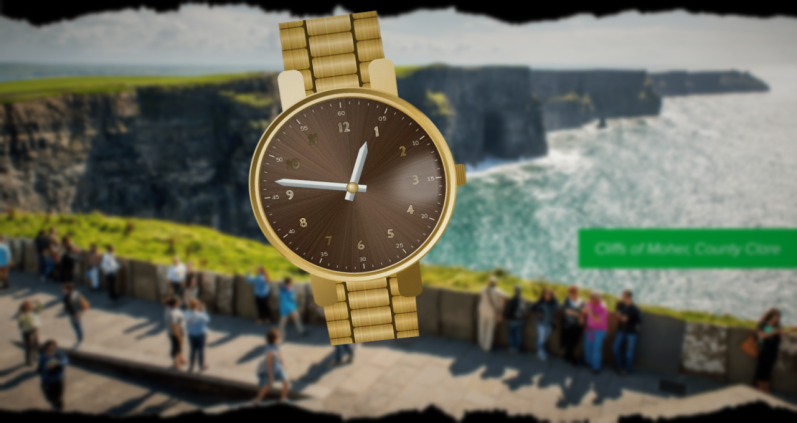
12:47
